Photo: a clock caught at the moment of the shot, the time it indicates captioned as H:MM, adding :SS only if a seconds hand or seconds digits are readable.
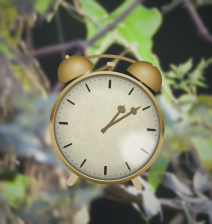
1:09
